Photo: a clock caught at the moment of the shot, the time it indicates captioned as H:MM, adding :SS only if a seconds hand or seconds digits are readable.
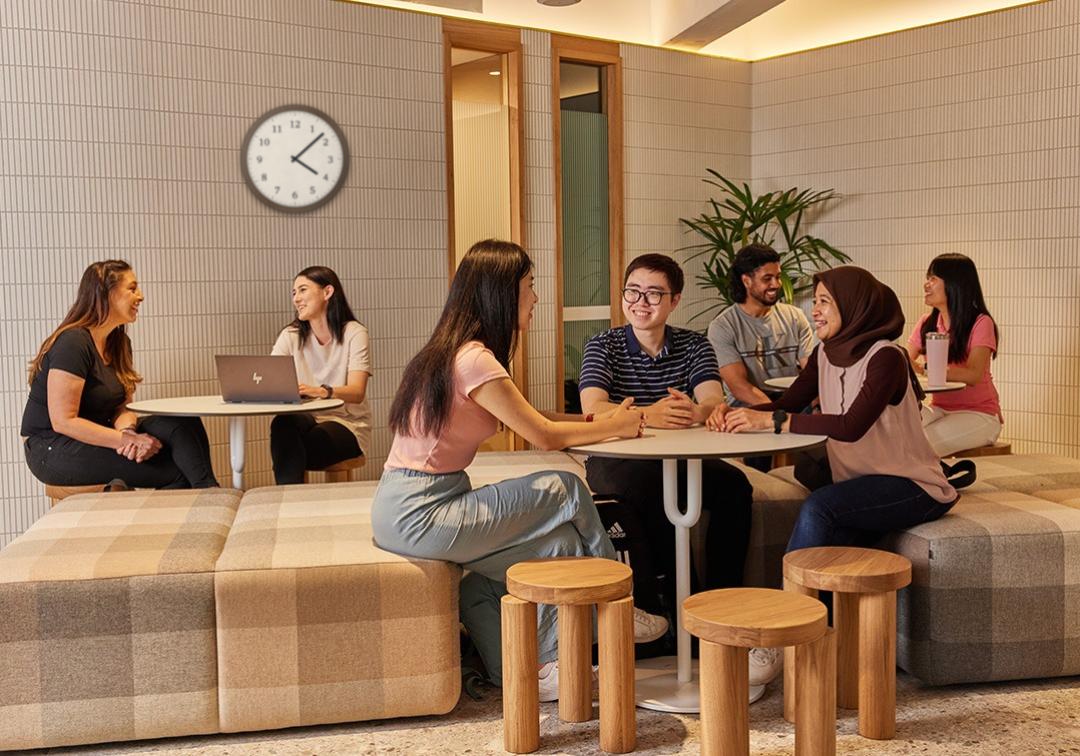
4:08
